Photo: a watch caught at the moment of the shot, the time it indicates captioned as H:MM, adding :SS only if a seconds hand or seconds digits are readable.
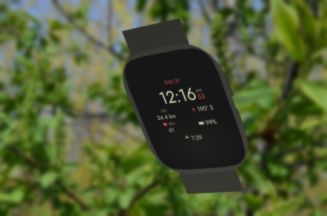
12:16
